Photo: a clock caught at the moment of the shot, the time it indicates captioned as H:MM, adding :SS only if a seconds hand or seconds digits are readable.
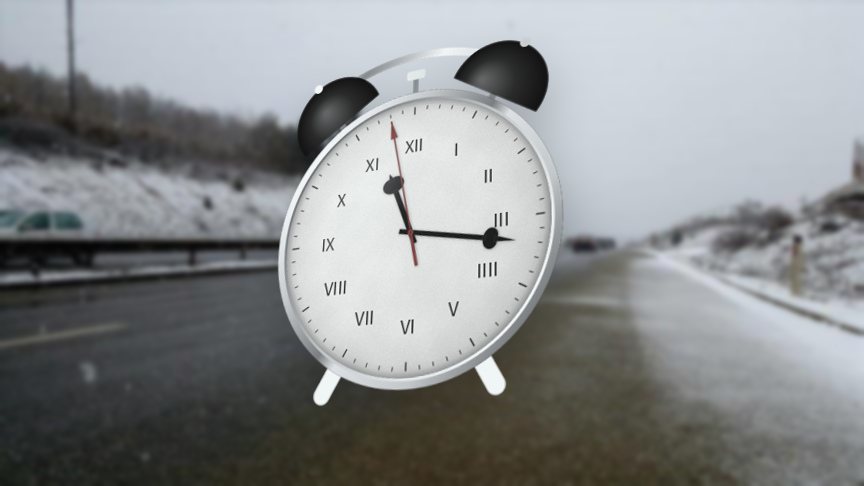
11:16:58
